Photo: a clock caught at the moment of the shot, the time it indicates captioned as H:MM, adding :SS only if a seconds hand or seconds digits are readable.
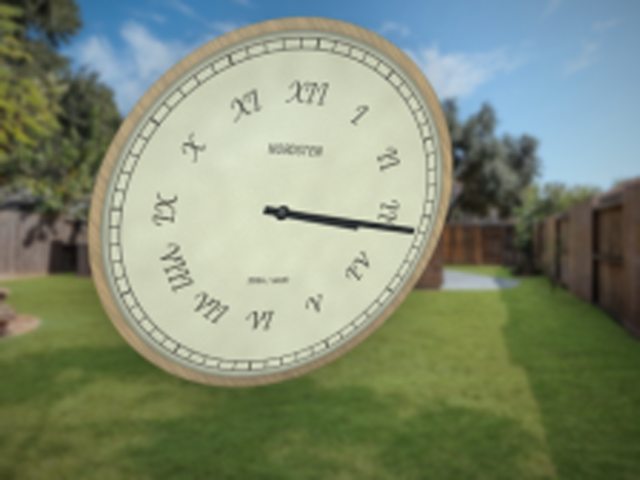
3:16
